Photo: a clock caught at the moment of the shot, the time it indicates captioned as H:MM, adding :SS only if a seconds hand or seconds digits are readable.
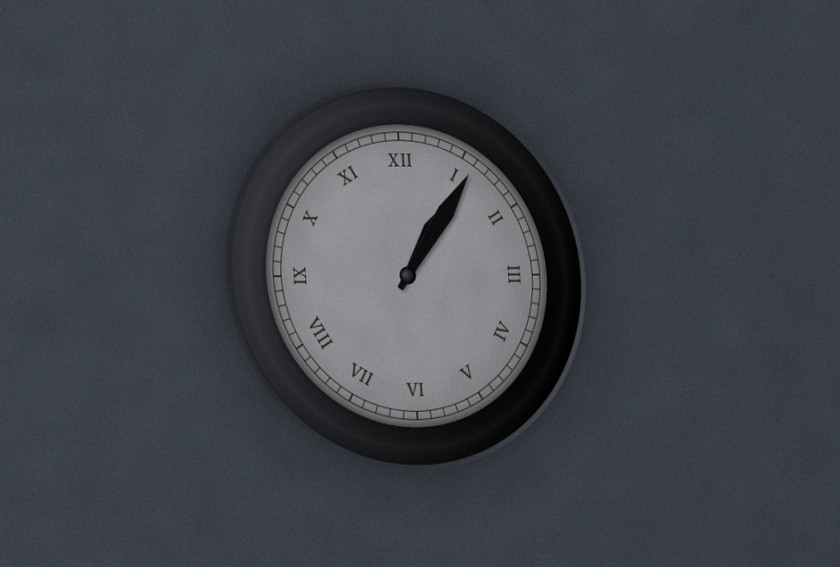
1:06
